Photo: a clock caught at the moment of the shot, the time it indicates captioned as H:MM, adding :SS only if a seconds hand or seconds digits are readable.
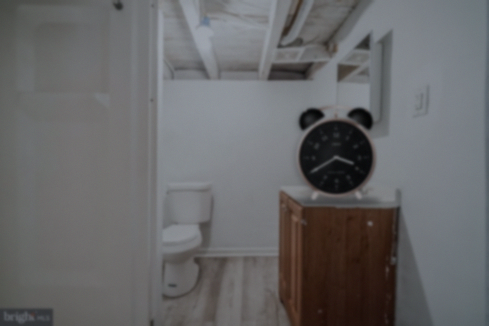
3:40
